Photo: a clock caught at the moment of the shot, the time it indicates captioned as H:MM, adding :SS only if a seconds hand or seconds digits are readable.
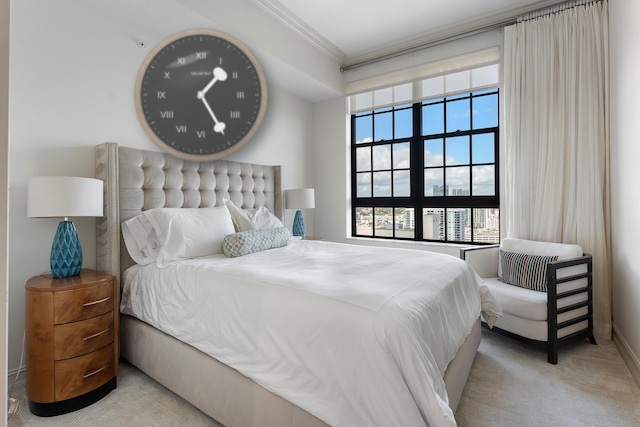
1:25
